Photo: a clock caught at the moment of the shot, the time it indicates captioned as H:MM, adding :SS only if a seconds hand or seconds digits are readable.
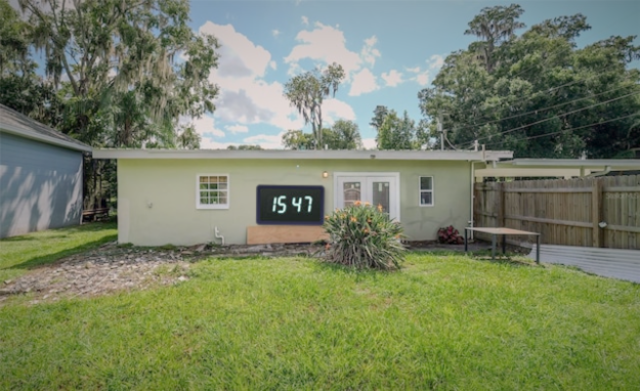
15:47
